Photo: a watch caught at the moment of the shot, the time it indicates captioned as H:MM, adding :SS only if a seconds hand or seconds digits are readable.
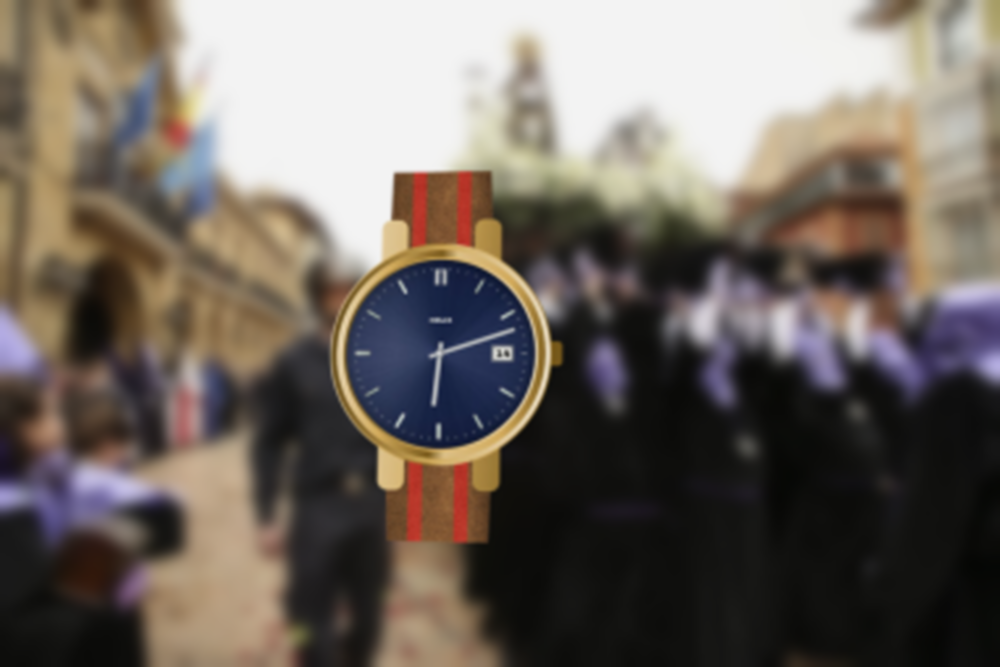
6:12
